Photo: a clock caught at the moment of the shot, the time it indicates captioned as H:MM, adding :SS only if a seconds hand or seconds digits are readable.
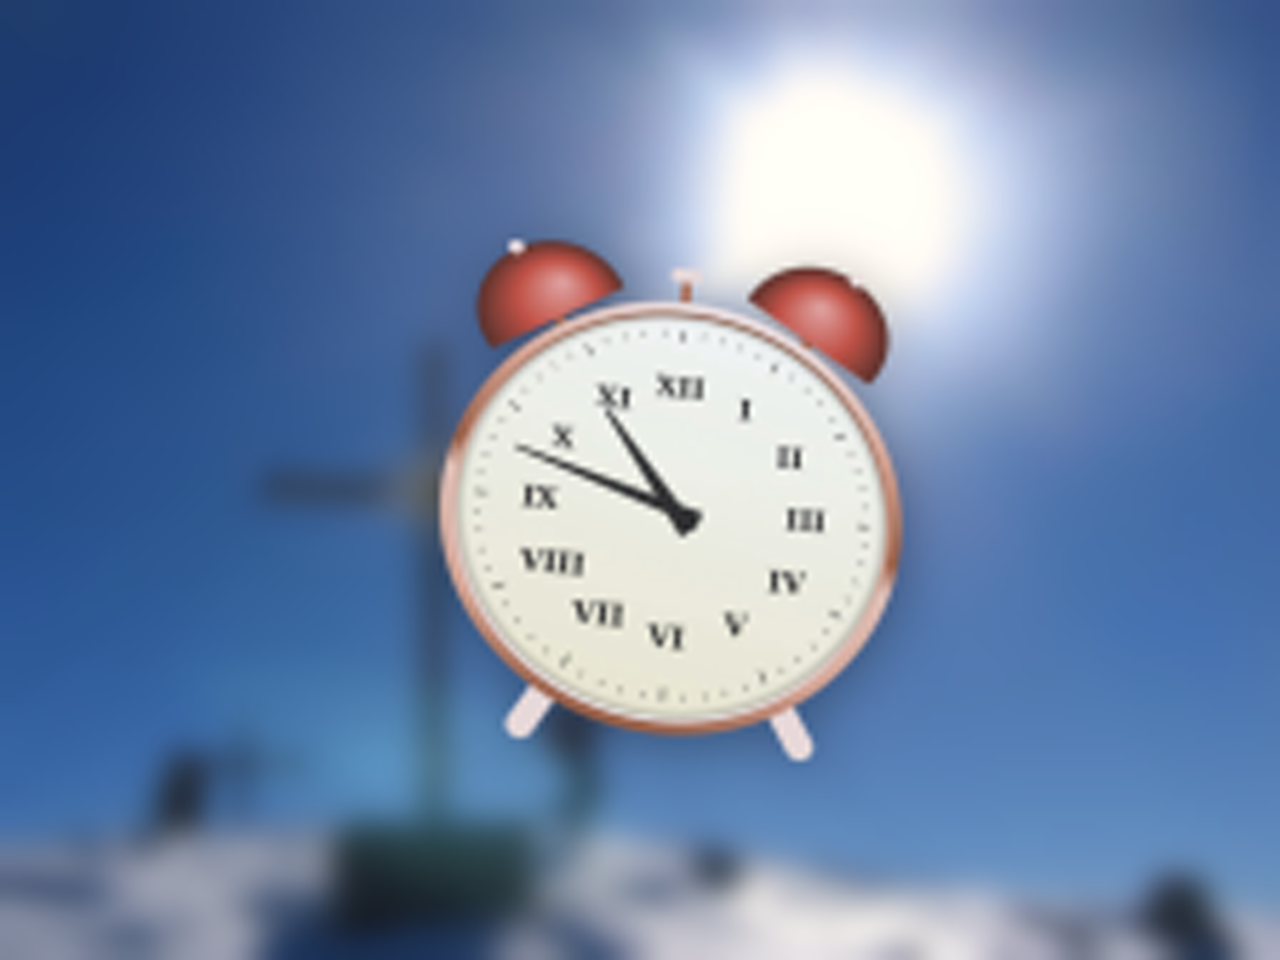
10:48
